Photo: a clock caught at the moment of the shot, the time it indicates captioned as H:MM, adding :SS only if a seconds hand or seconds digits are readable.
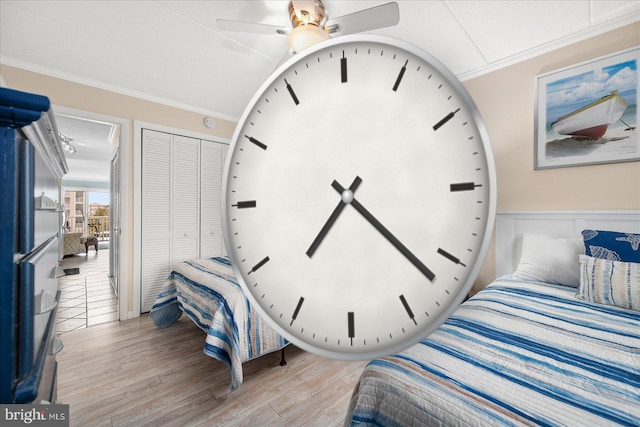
7:22
